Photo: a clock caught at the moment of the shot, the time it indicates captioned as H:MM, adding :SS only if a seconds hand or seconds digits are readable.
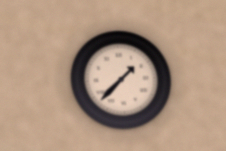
1:38
